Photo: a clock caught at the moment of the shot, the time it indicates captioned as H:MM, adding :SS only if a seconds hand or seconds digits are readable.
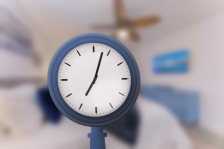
7:03
